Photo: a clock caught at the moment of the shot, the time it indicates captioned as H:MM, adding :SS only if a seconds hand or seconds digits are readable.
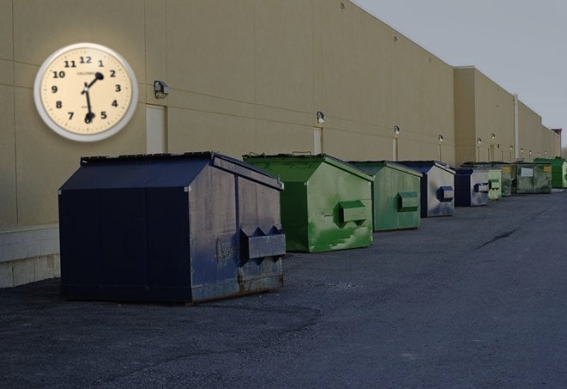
1:29
